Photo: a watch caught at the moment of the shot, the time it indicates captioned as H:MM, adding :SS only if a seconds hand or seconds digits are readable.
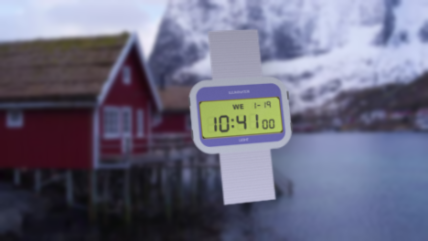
10:41:00
